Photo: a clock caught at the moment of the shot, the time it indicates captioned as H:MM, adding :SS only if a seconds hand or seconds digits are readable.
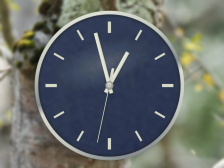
12:57:32
